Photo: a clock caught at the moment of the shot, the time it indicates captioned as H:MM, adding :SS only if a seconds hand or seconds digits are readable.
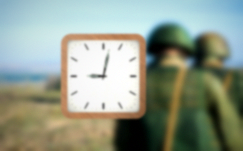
9:02
